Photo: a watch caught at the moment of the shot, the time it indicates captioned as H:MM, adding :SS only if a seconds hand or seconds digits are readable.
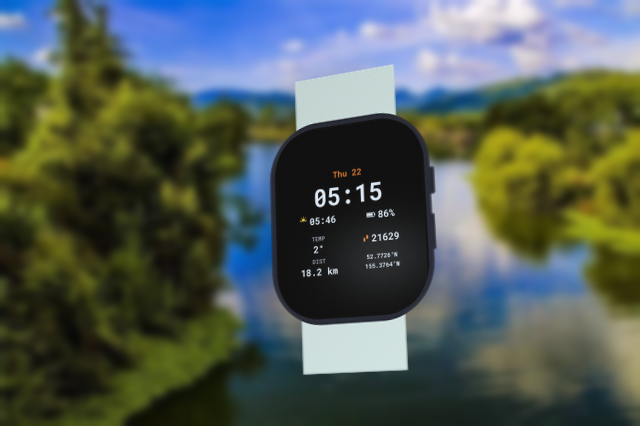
5:15
